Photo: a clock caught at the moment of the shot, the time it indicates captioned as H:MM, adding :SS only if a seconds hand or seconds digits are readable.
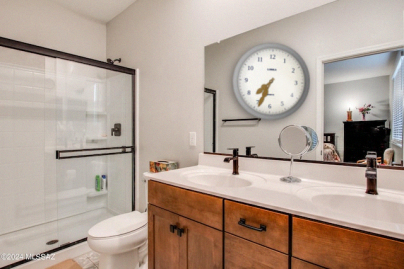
7:34
